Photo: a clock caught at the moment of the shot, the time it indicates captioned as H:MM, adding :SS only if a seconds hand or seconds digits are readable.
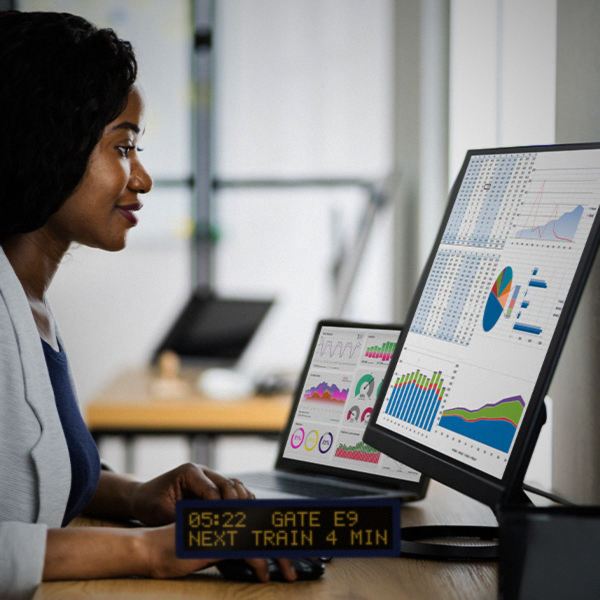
5:22
